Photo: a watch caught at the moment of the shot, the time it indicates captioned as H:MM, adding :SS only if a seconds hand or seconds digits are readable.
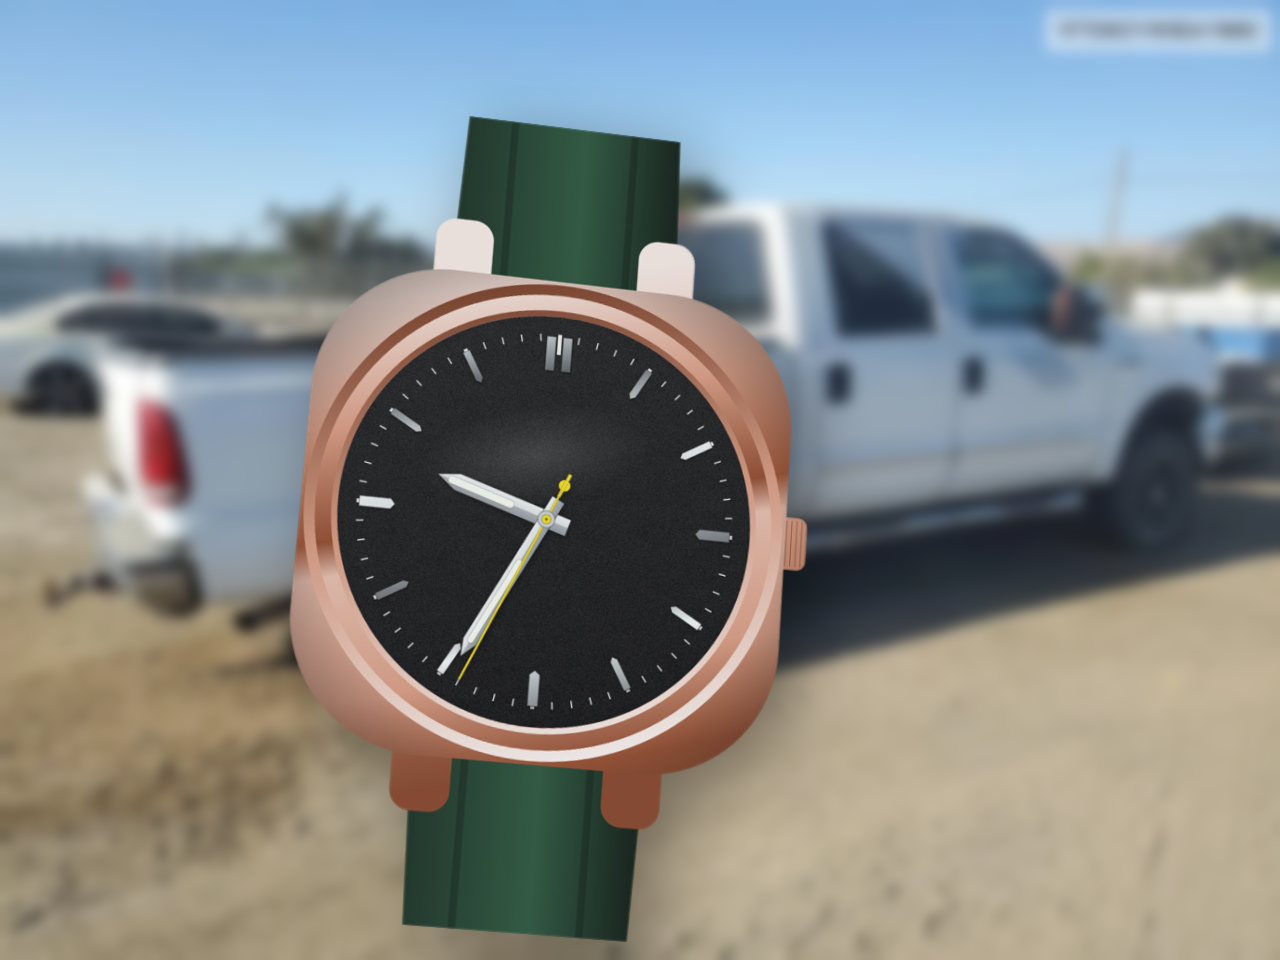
9:34:34
